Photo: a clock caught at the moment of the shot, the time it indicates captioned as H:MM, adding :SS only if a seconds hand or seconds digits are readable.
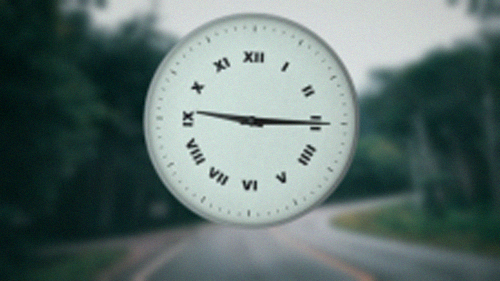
9:15
